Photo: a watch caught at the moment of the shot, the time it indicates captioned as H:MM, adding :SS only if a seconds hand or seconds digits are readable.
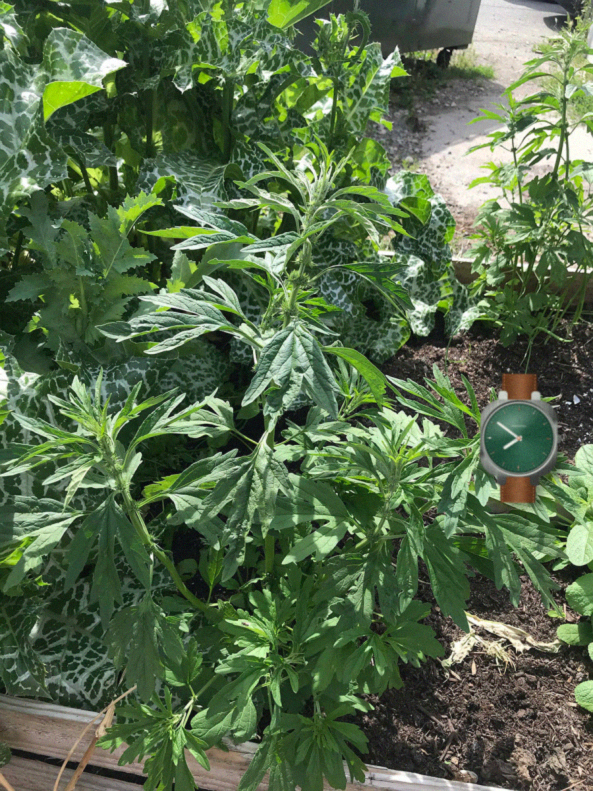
7:51
